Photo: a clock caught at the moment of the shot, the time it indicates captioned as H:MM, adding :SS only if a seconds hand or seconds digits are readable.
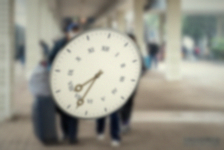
7:33
